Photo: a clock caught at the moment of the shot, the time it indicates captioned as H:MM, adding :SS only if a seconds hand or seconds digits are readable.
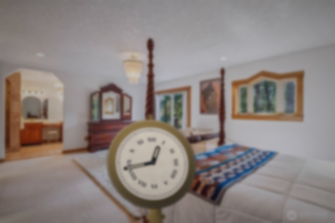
12:43
